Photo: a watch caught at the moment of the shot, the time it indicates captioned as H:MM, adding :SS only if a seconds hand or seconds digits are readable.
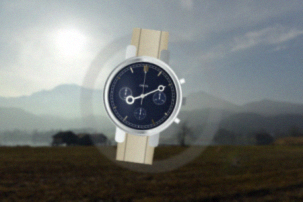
8:10
